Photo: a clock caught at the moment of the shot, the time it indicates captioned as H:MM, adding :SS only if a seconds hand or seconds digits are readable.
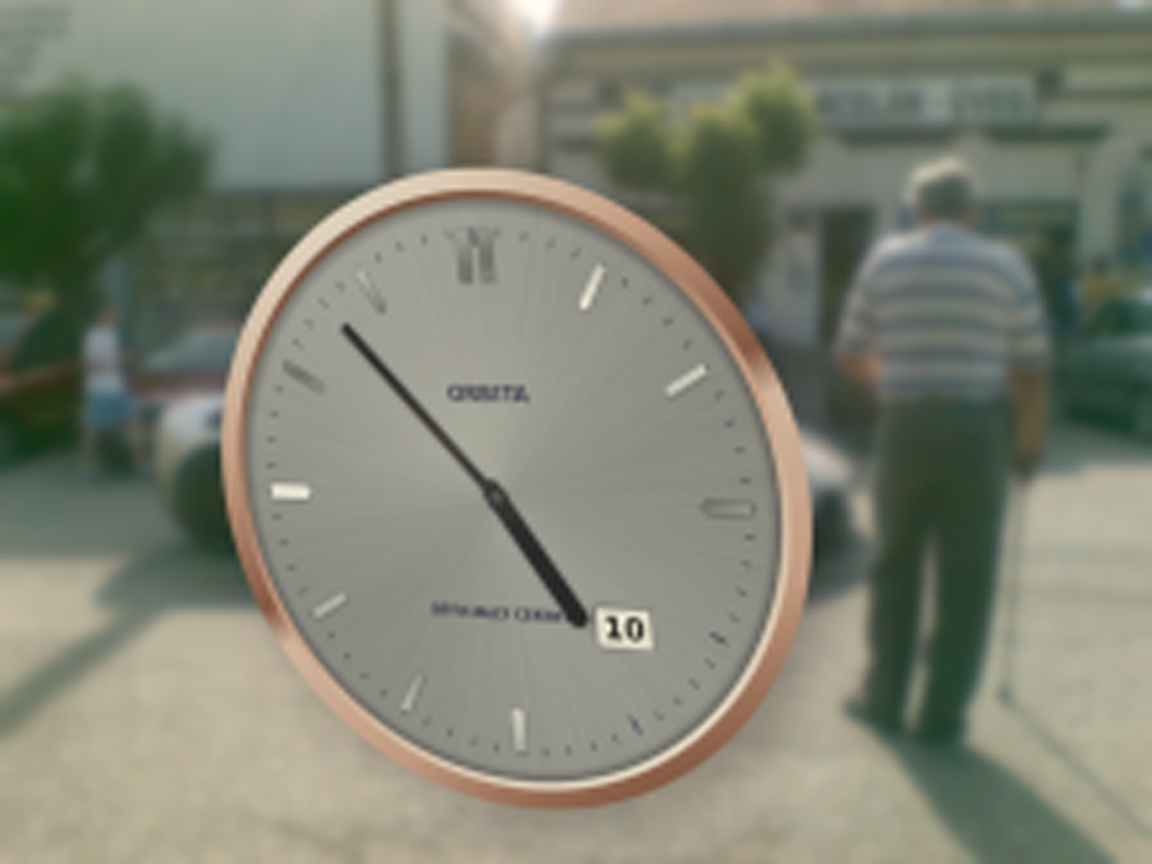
4:53
